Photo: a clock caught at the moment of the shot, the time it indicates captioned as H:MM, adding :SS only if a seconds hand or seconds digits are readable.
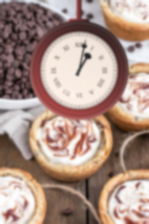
1:02
